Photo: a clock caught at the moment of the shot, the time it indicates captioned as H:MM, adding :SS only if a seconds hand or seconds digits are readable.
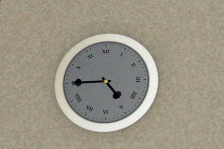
4:45
